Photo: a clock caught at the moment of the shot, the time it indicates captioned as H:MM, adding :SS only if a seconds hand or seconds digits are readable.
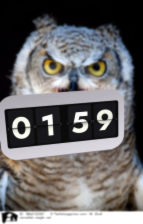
1:59
